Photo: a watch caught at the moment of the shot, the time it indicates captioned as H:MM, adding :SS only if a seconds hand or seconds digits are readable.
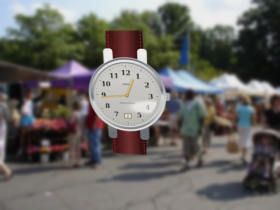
12:44
